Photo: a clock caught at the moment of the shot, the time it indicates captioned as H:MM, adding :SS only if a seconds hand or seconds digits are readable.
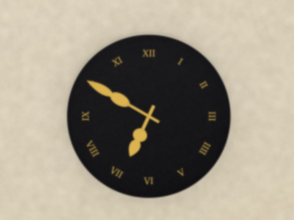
6:50
